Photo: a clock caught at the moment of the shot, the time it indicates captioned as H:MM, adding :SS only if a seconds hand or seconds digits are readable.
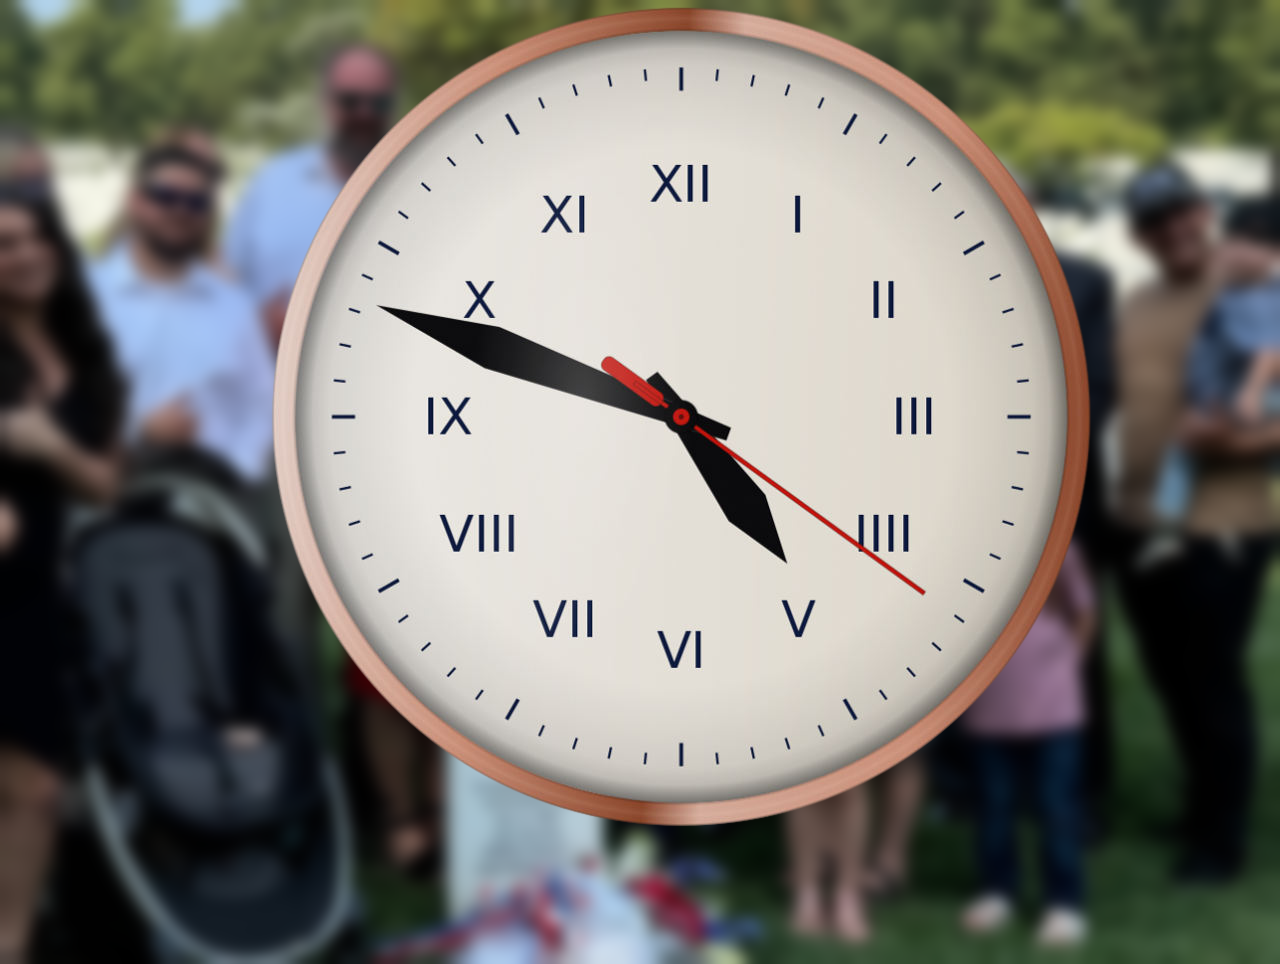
4:48:21
